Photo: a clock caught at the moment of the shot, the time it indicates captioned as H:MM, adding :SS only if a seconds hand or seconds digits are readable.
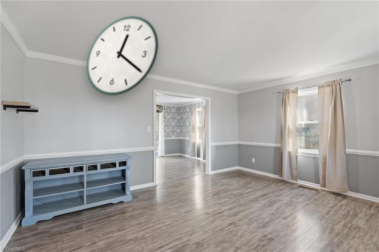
12:20
